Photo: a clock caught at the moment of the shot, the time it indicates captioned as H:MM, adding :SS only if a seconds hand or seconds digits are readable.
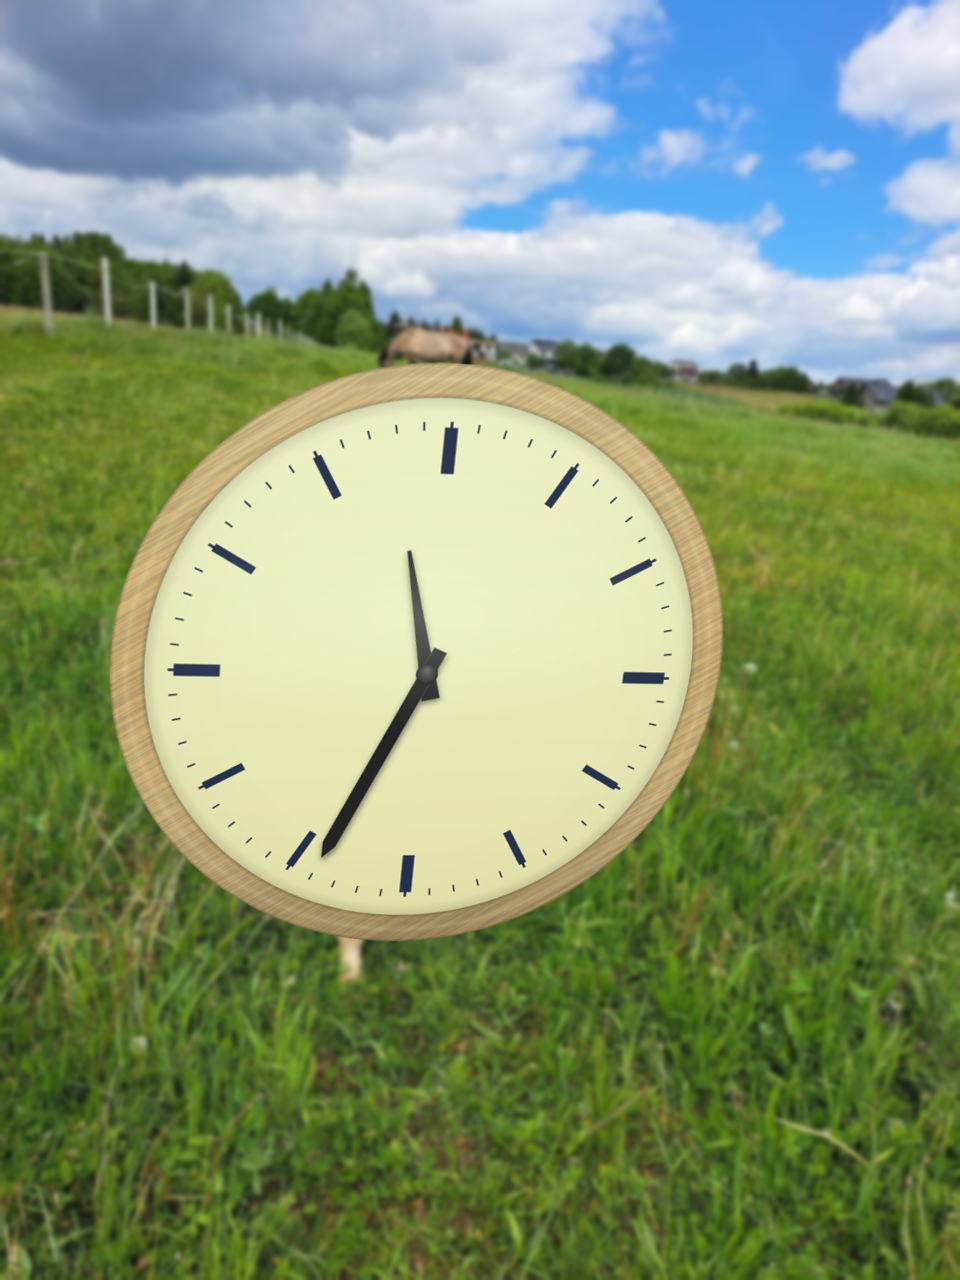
11:34
